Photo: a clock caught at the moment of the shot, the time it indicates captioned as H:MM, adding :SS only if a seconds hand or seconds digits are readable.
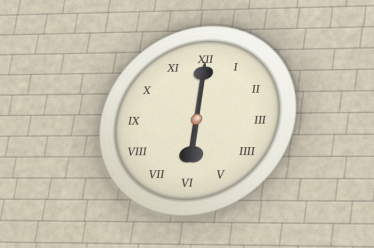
6:00
